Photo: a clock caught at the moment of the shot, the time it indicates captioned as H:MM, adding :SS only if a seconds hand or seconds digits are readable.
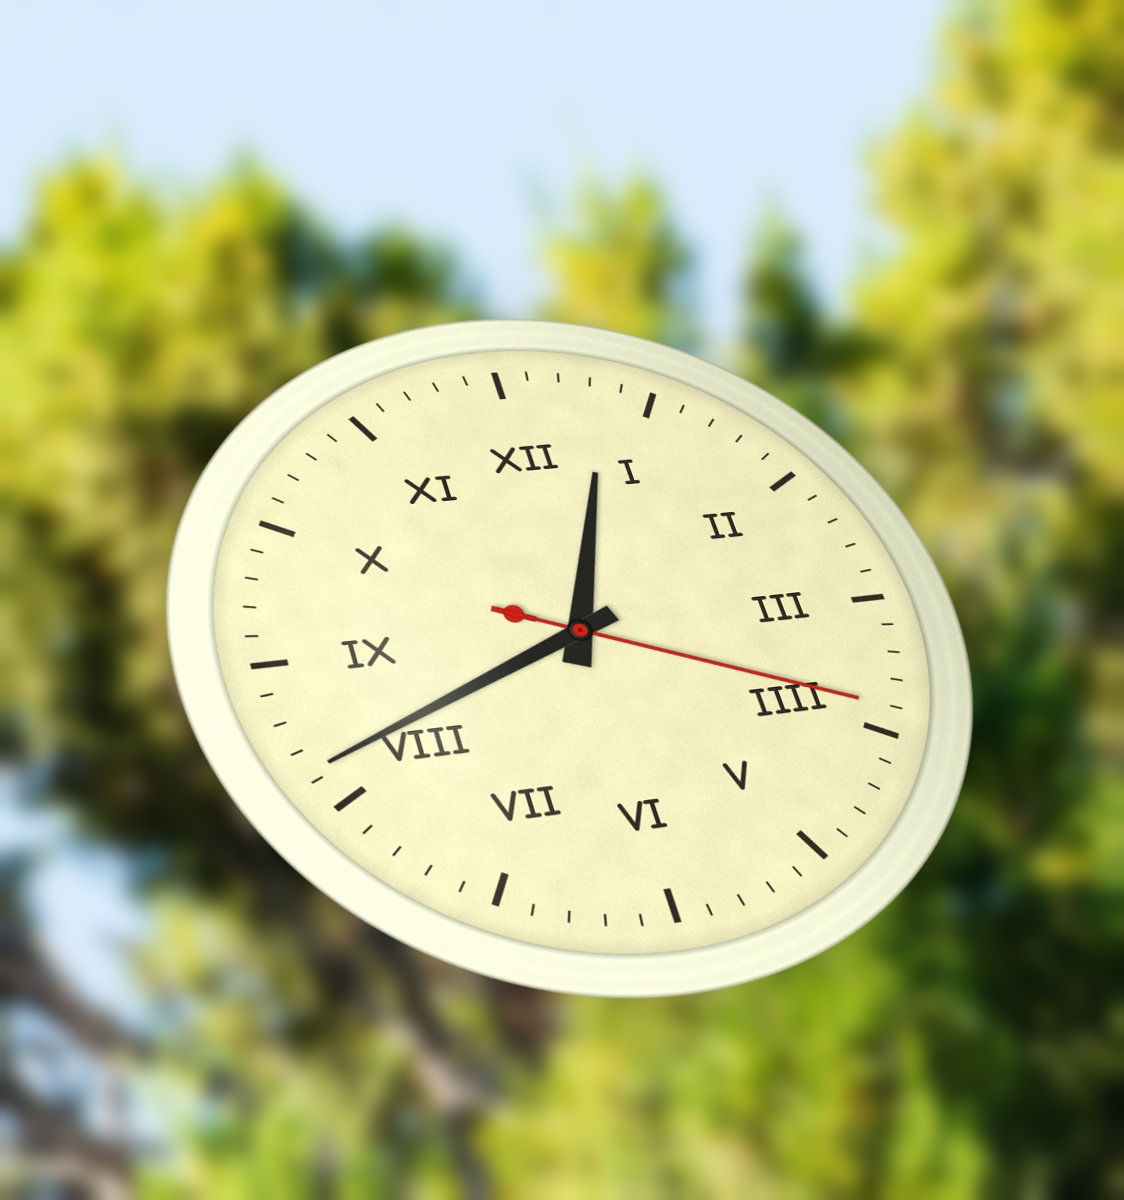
12:41:19
